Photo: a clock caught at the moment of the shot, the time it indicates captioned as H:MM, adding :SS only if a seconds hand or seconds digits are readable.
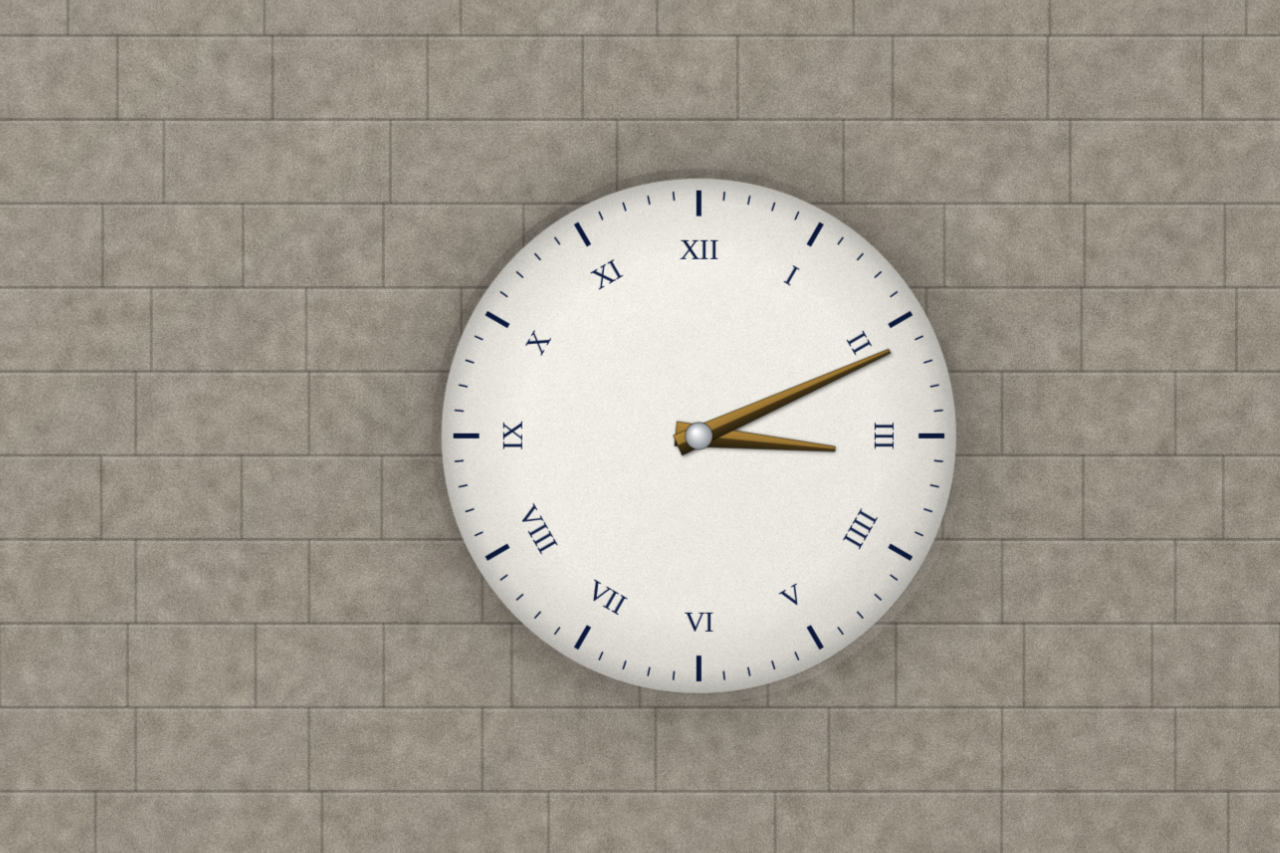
3:11
